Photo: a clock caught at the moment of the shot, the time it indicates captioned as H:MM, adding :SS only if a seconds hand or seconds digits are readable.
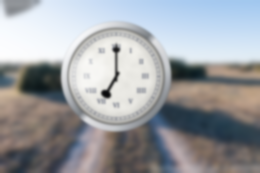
7:00
